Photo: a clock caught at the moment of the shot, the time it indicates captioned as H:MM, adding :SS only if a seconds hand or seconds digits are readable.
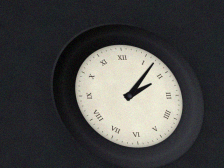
2:07
